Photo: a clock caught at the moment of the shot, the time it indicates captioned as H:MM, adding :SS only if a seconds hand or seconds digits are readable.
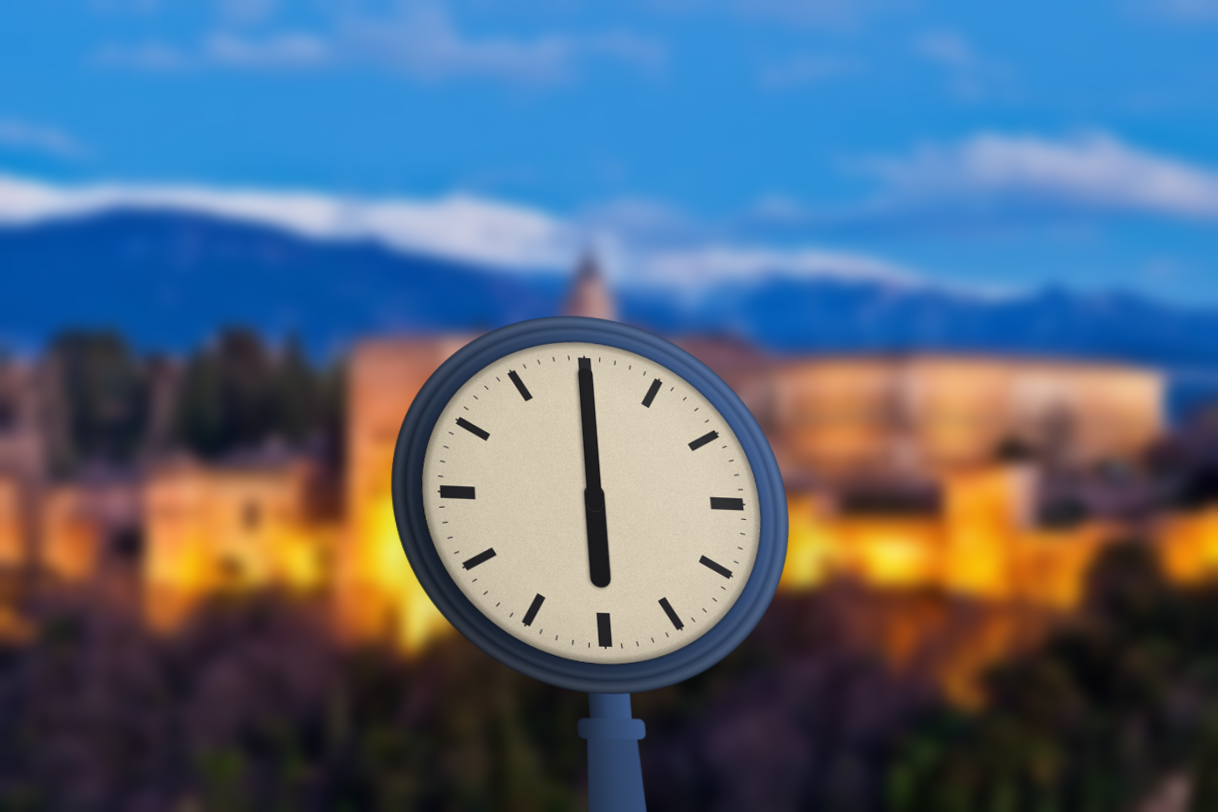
6:00
